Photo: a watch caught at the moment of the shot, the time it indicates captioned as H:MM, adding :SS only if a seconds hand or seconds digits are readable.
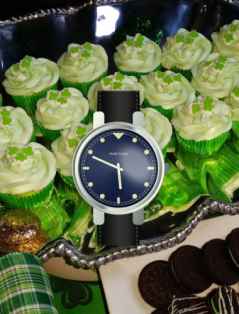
5:49
